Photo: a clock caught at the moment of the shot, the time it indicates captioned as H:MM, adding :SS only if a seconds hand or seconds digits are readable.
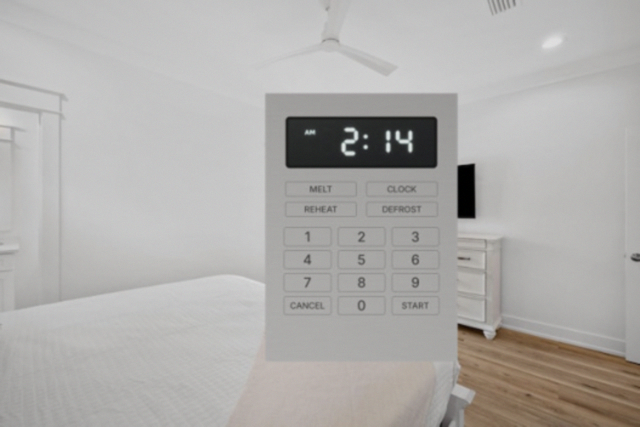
2:14
